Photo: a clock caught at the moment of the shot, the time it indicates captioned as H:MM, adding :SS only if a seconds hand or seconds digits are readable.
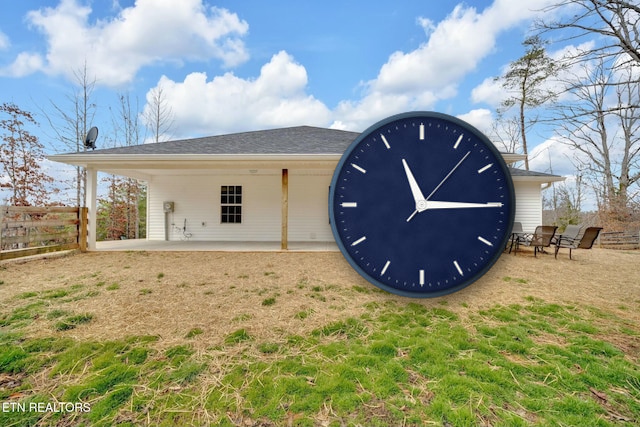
11:15:07
